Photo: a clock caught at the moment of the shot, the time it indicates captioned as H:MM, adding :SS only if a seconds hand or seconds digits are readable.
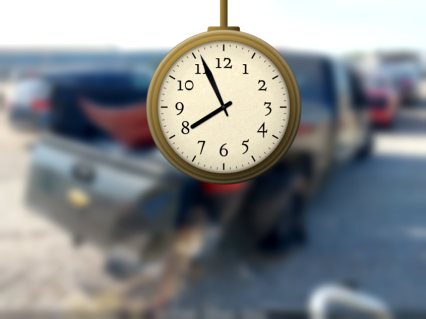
7:56
